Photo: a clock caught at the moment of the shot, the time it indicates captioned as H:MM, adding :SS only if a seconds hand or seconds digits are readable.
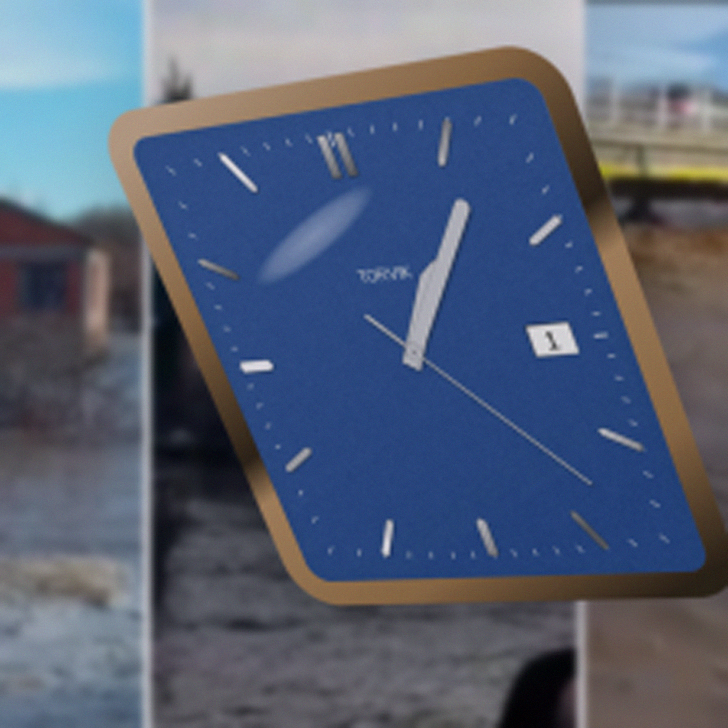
1:06:23
